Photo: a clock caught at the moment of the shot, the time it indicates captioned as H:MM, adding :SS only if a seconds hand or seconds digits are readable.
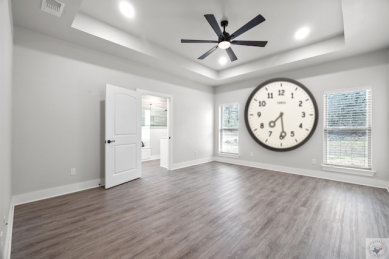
7:29
